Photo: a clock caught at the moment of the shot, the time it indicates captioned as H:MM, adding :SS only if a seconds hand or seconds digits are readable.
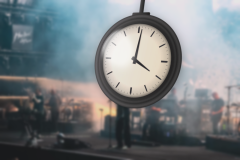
4:01
